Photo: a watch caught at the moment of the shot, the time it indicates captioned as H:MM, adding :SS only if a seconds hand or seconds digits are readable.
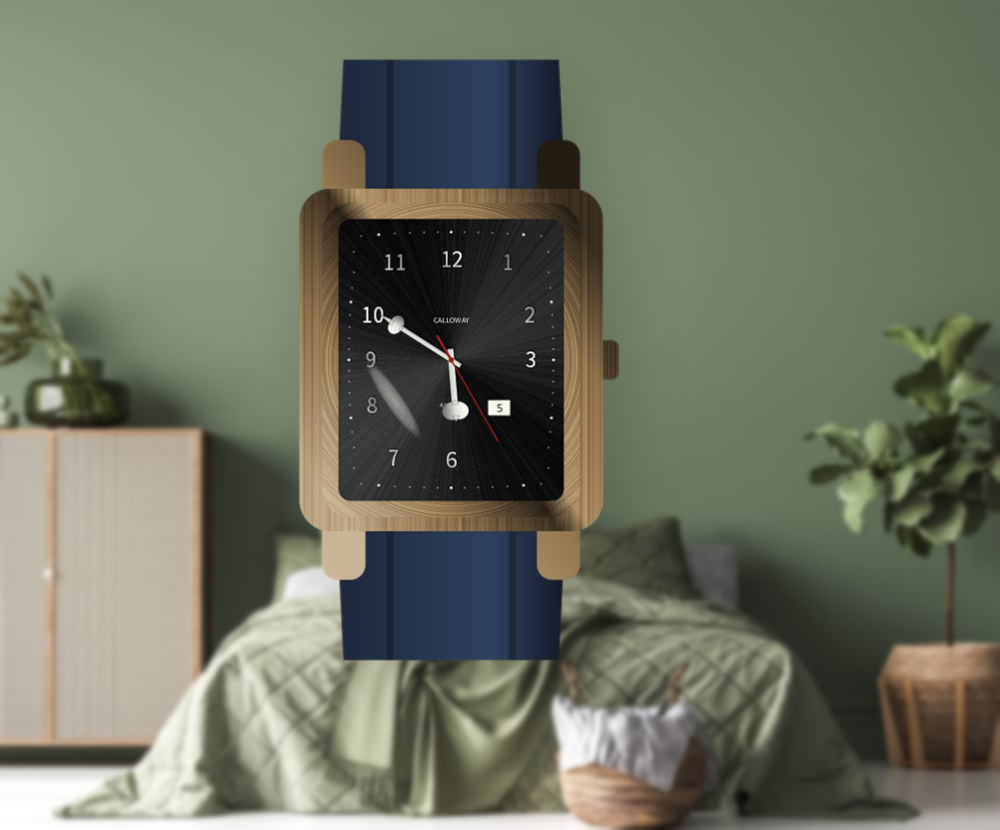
5:50:25
